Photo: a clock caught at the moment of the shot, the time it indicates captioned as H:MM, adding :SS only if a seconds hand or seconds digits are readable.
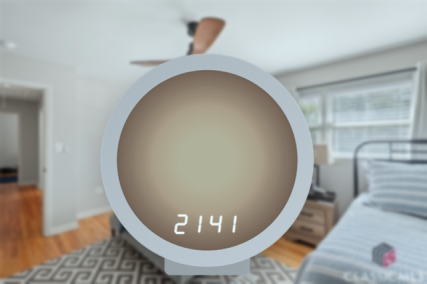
21:41
